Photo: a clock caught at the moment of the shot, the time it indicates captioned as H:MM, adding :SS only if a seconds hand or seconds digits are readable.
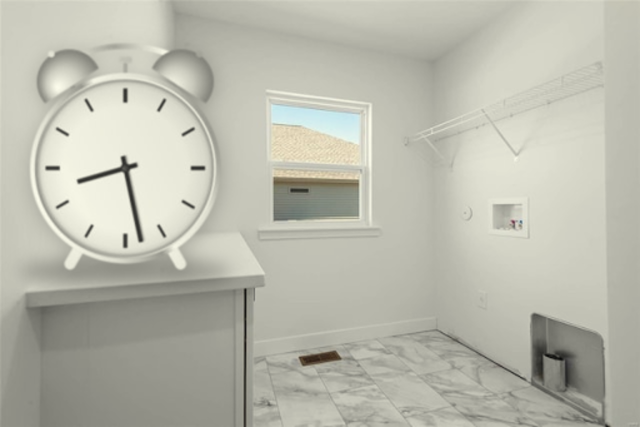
8:28
